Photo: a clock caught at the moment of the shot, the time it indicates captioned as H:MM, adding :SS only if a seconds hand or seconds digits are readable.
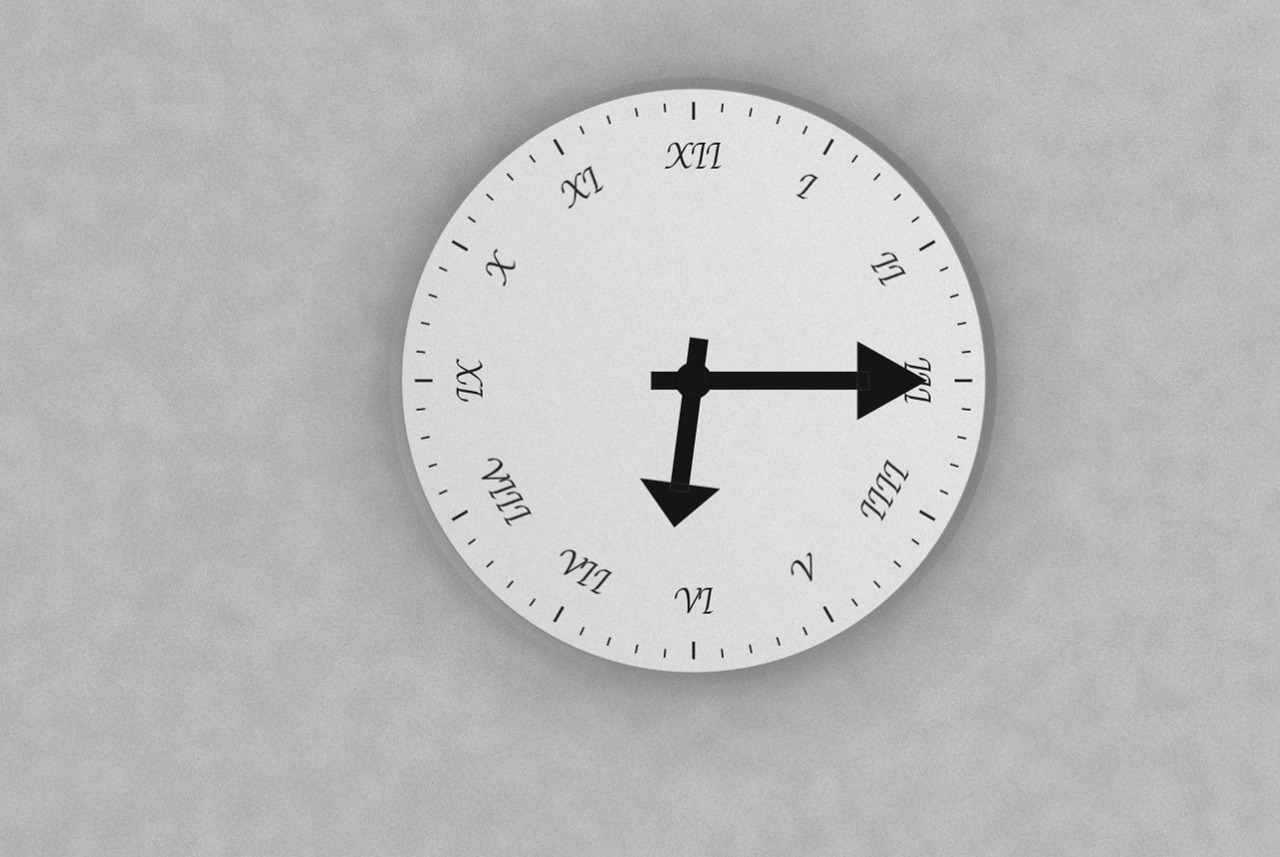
6:15
